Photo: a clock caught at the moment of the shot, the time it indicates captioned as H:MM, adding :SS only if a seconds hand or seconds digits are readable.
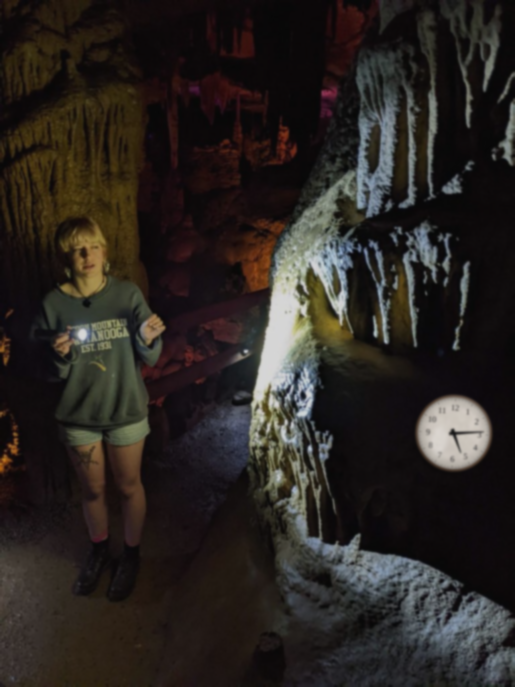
5:14
